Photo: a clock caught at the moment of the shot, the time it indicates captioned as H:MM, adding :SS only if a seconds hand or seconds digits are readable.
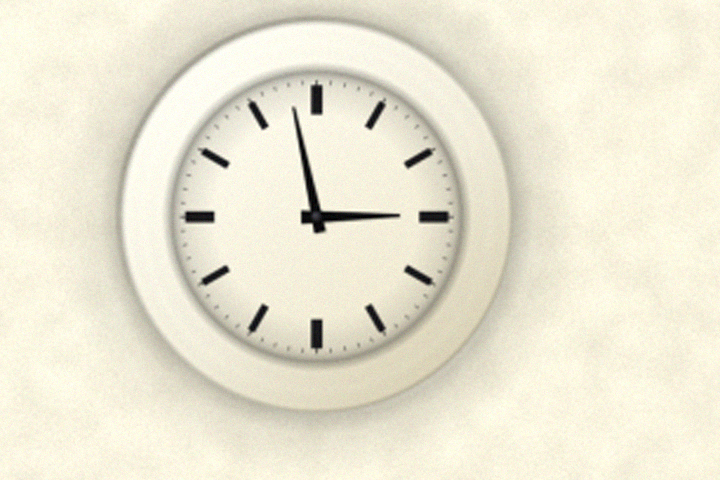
2:58
